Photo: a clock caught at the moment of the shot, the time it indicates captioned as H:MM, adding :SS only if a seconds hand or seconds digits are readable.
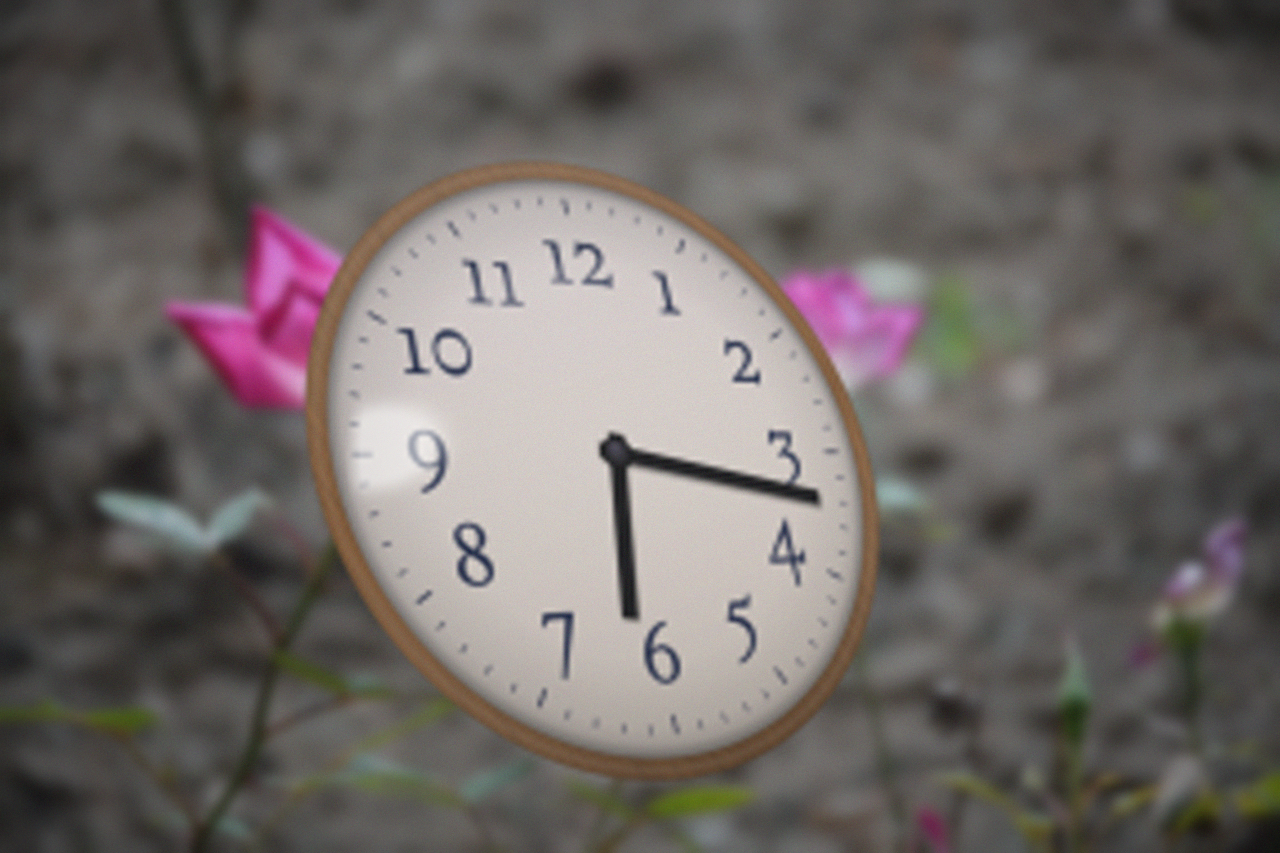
6:17
